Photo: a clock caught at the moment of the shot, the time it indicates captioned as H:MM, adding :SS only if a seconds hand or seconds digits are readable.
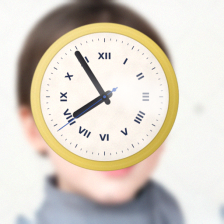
7:54:39
